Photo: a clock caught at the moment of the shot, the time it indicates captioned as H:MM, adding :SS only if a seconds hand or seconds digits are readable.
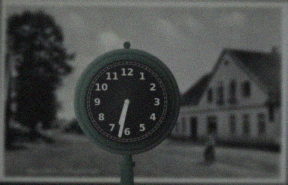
6:32
